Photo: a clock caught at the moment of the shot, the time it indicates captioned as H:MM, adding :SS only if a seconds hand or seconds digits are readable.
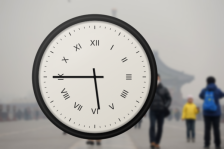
5:45
